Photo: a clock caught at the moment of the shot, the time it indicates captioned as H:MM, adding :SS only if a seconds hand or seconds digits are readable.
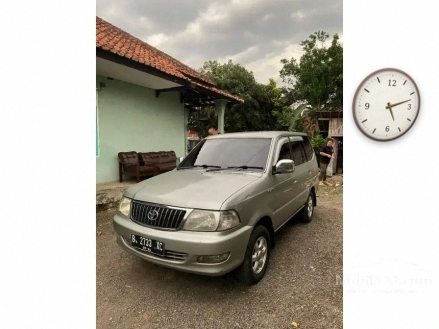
5:12
